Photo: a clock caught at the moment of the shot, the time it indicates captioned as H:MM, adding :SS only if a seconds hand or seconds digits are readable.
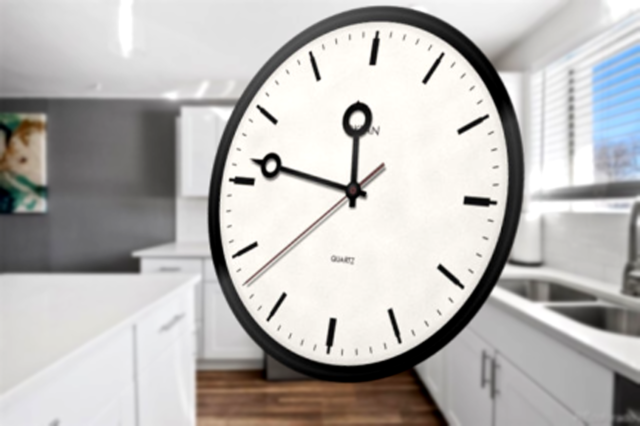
11:46:38
